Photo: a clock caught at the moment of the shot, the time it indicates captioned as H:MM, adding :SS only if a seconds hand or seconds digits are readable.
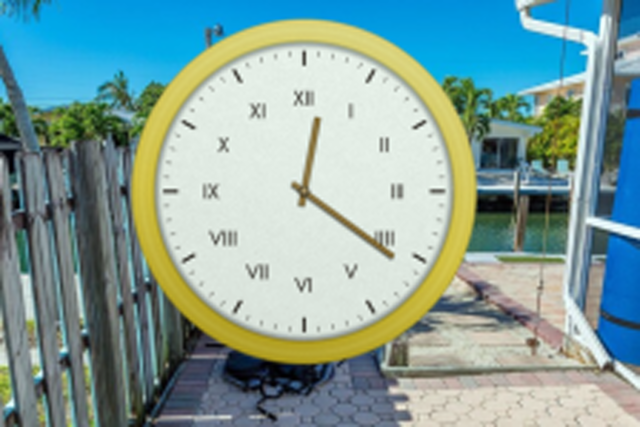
12:21
